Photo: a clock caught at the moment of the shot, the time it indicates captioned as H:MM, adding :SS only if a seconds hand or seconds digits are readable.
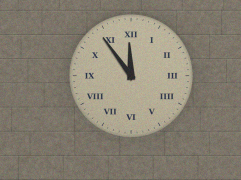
11:54
